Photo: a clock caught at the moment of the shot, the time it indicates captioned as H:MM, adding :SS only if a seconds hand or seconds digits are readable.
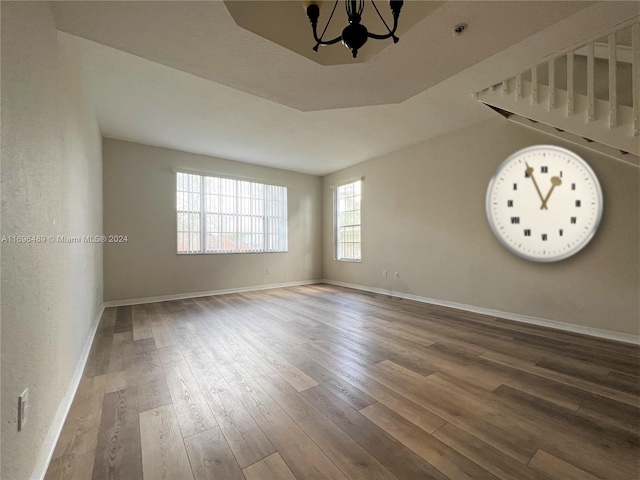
12:56
